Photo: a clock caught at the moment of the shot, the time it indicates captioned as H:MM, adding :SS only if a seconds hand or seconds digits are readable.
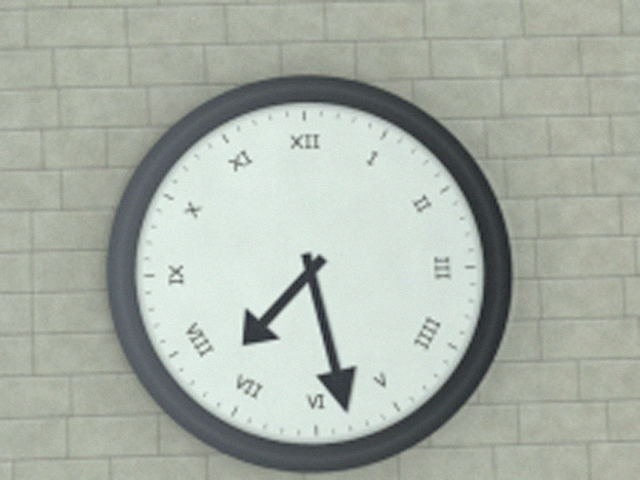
7:28
